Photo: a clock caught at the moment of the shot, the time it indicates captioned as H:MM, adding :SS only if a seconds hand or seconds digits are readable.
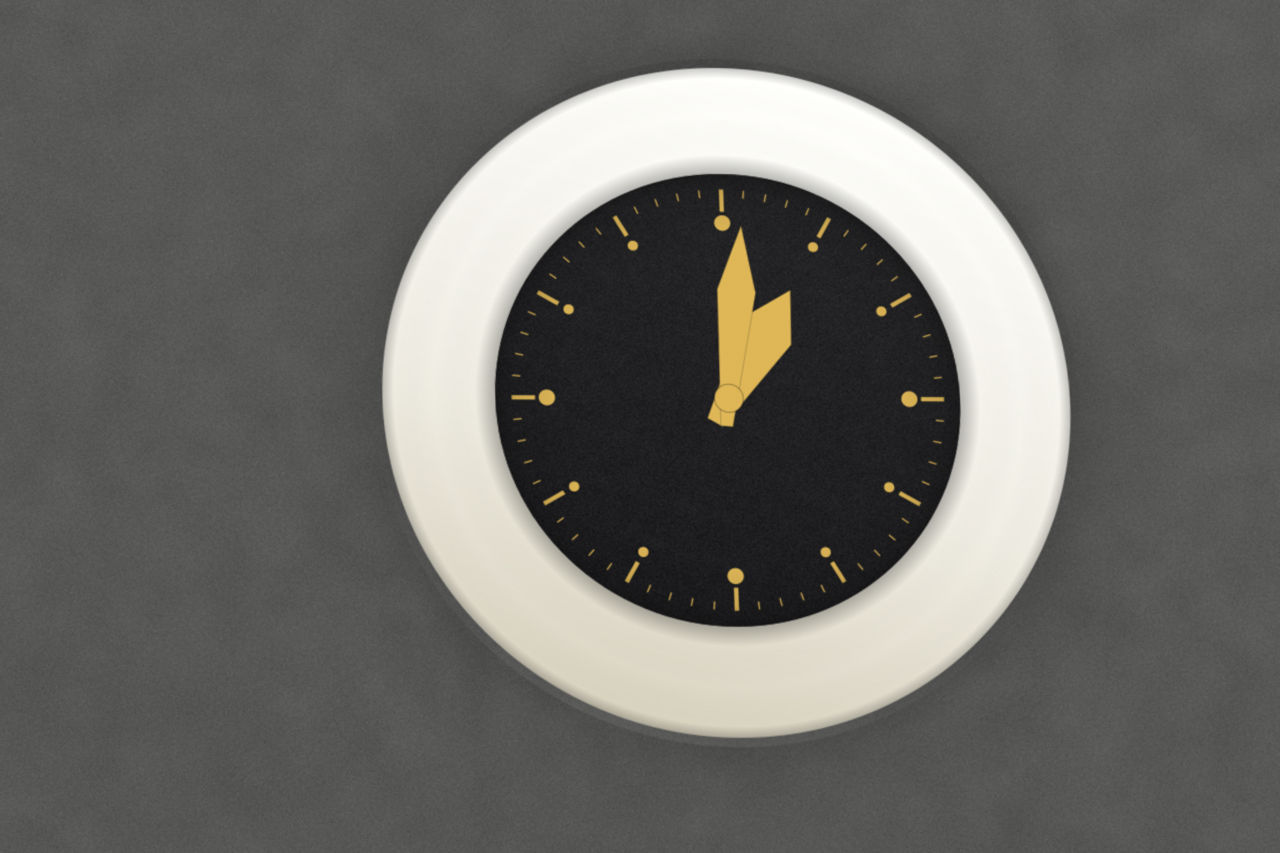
1:01
